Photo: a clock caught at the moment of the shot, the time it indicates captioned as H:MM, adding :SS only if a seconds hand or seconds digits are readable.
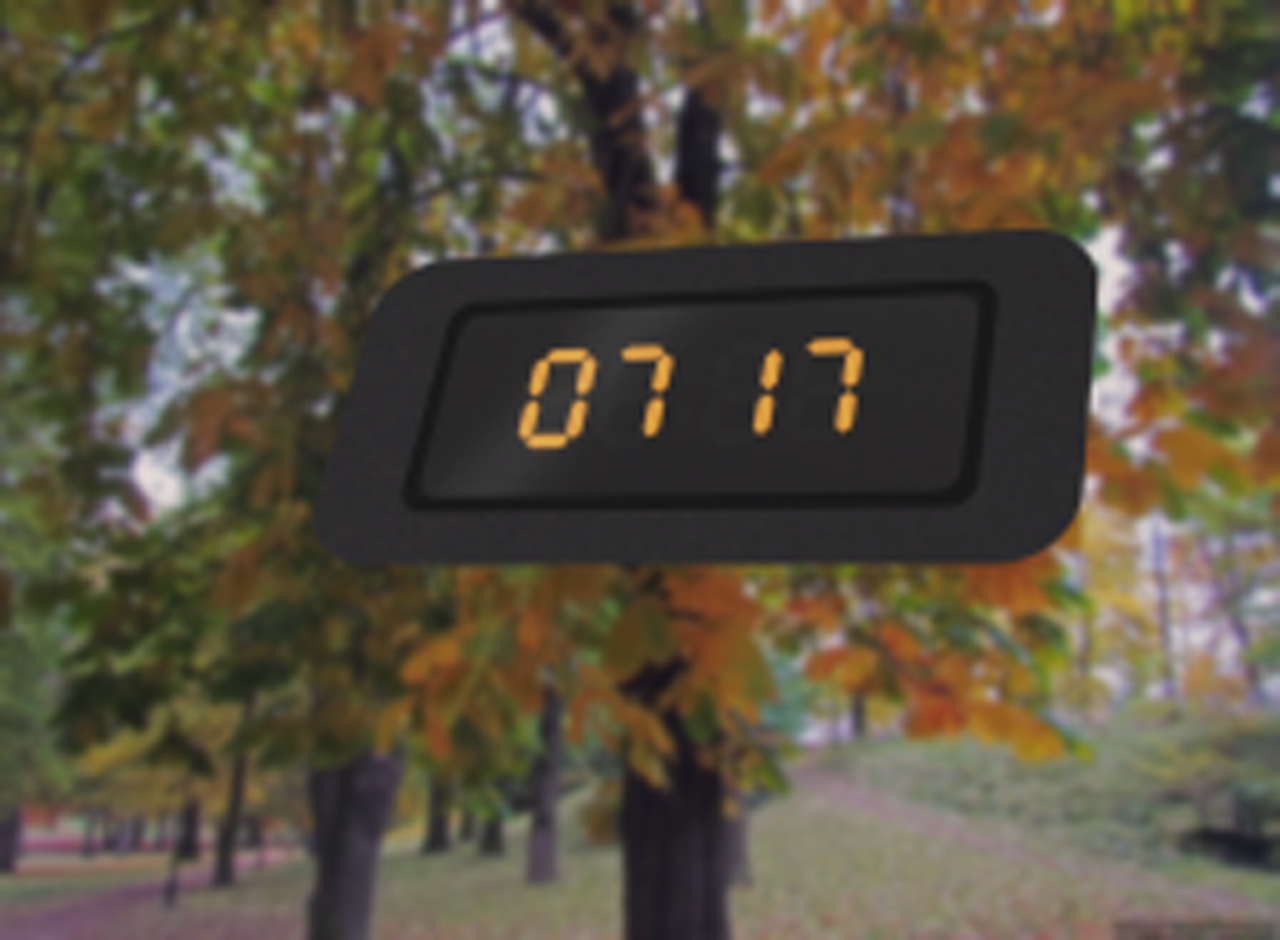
7:17
